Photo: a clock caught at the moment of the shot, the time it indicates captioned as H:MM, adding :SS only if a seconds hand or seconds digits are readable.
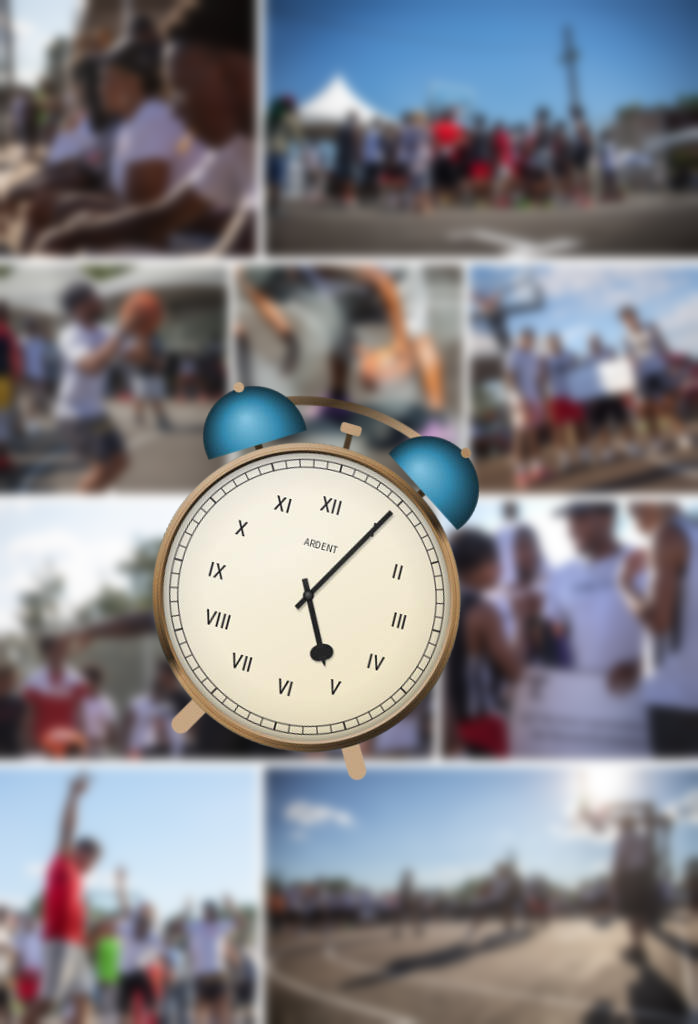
5:05
